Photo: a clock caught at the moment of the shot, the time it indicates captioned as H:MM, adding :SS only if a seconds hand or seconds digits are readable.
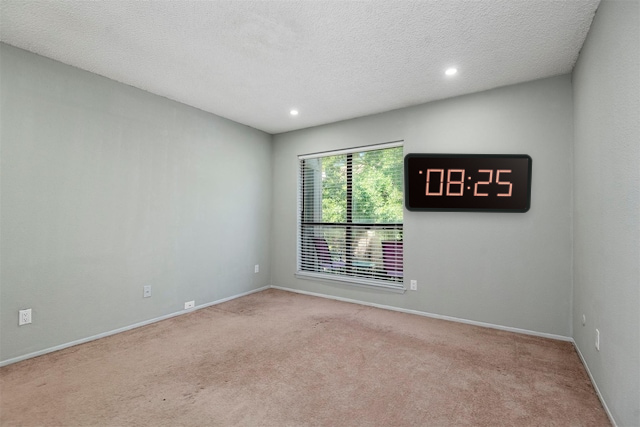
8:25
